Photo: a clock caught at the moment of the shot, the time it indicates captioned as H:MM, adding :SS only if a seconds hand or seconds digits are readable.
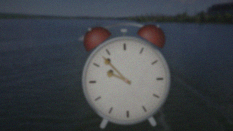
9:53
